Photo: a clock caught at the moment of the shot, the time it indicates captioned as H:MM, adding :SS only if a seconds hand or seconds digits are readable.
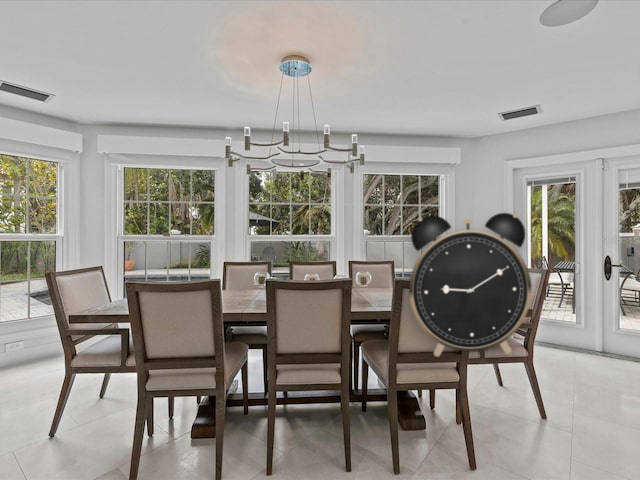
9:10
